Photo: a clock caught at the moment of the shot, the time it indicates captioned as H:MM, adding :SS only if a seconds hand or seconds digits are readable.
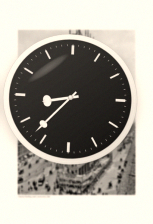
8:37
